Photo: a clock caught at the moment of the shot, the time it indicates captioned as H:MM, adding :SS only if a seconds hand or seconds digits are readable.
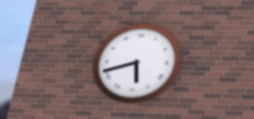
5:42
